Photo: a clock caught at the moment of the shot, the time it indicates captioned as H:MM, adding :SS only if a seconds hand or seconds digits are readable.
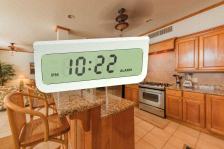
10:22
